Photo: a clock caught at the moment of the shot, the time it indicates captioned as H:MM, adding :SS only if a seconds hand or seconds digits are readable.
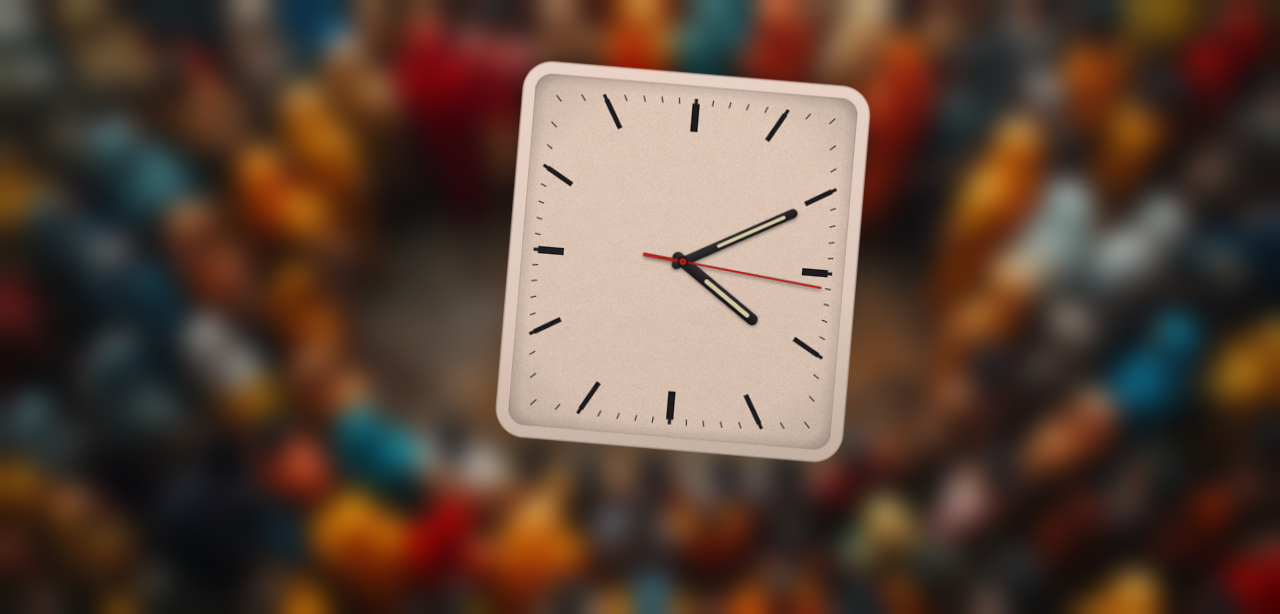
4:10:16
